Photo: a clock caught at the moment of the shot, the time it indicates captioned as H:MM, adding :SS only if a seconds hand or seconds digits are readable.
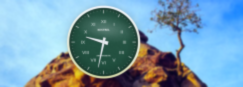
9:32
